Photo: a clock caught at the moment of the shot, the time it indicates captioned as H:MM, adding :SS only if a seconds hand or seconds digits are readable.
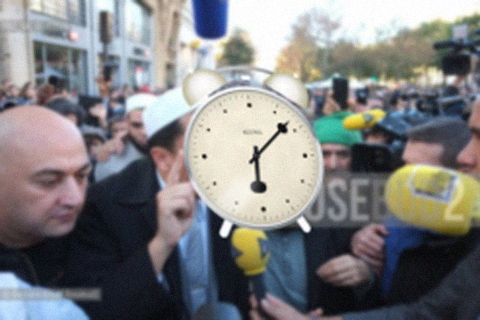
6:08
